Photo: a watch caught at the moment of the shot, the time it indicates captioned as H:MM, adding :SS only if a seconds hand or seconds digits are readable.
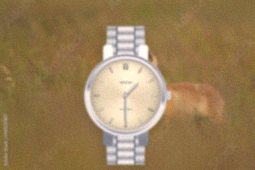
1:30
